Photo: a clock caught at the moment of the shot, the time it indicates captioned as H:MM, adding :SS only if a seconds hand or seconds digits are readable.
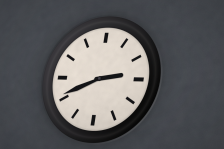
2:41
